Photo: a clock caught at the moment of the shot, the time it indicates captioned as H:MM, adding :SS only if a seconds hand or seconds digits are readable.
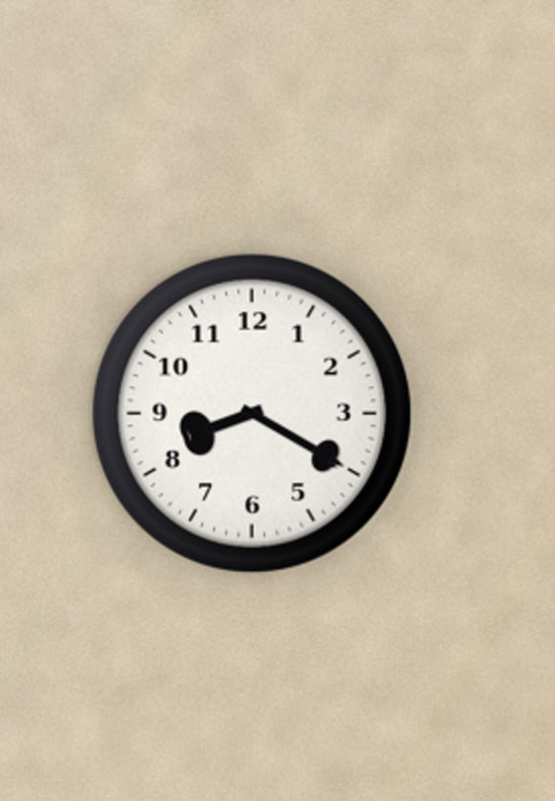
8:20
